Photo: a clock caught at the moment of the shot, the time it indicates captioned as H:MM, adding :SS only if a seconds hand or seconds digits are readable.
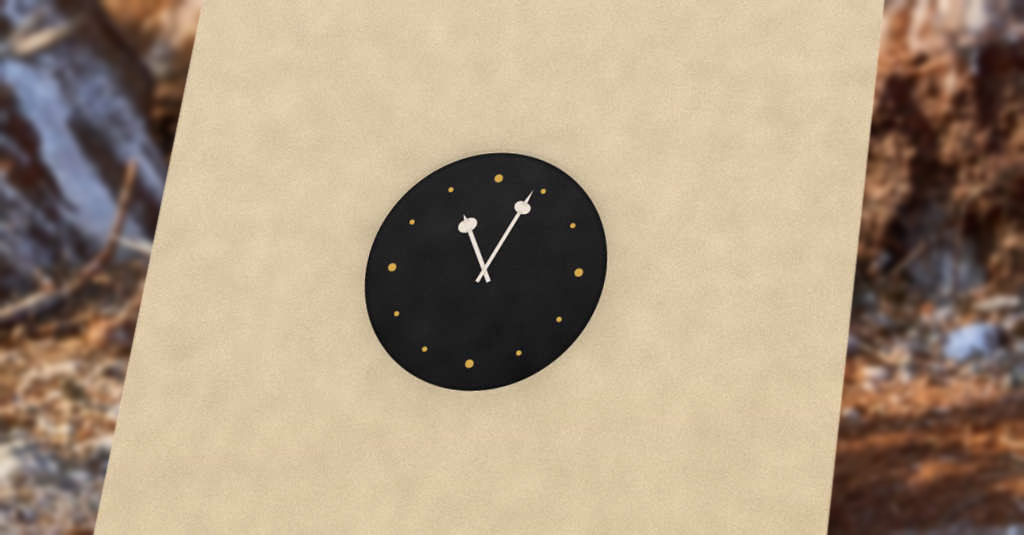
11:04
